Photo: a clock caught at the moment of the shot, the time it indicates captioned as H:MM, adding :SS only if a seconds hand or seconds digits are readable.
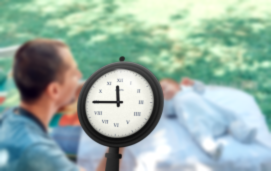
11:45
